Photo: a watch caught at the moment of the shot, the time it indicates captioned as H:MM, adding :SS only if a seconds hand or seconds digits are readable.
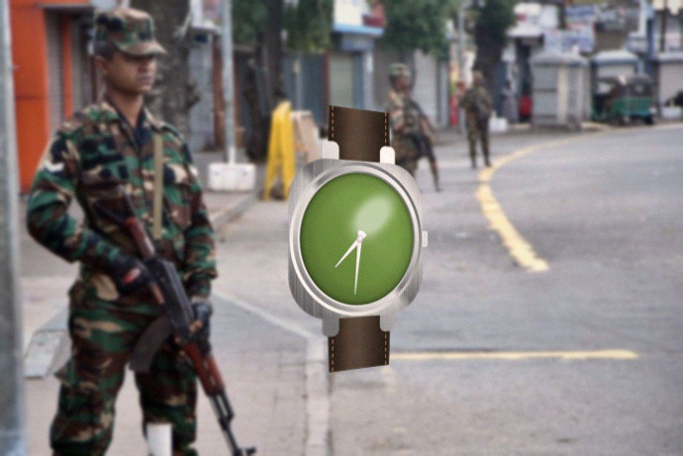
7:31
